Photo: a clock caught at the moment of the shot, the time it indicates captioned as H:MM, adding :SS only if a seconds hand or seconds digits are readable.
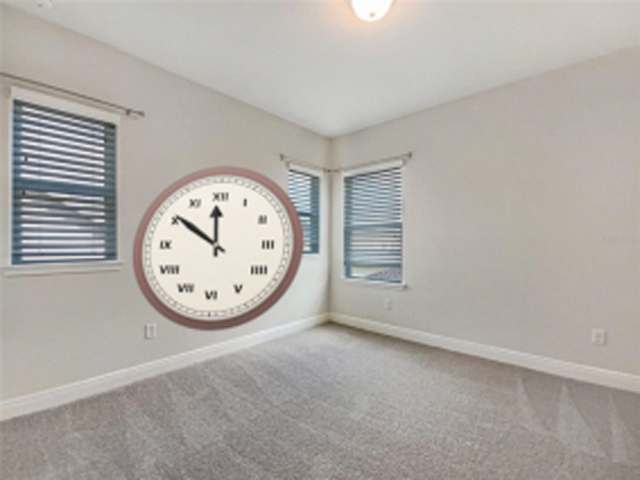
11:51
